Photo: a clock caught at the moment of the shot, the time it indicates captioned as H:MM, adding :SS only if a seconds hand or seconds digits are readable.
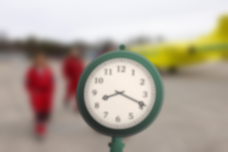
8:19
